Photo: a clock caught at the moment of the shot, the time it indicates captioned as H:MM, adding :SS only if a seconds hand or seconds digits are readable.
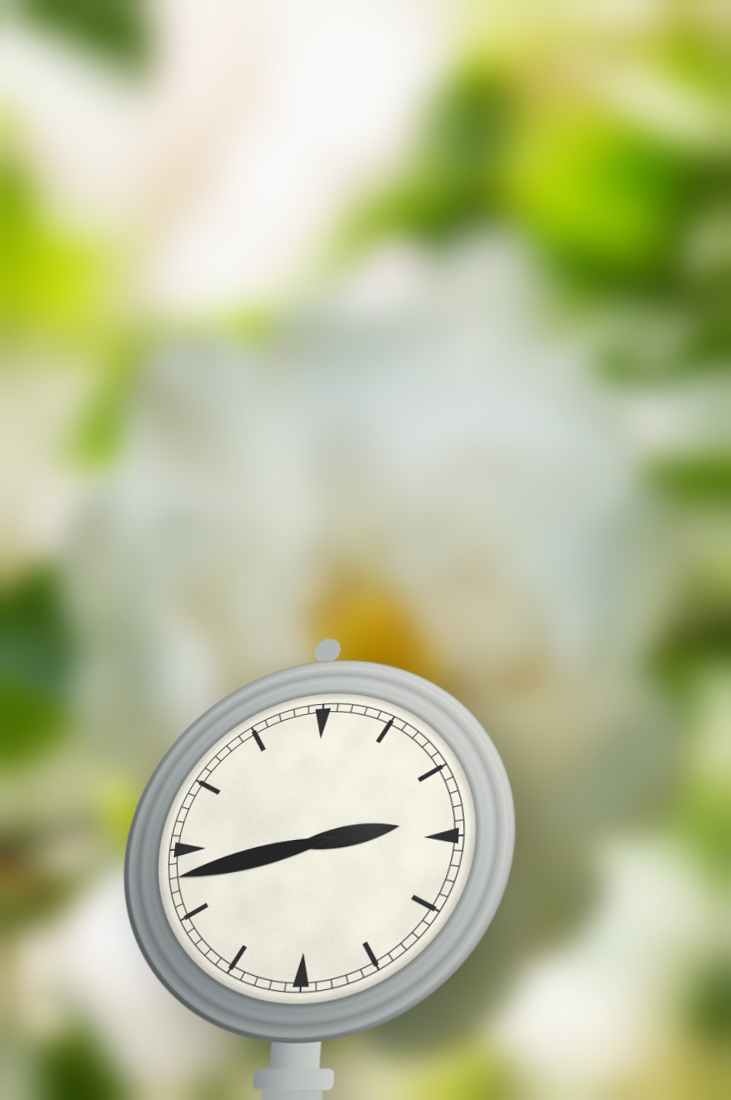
2:43
